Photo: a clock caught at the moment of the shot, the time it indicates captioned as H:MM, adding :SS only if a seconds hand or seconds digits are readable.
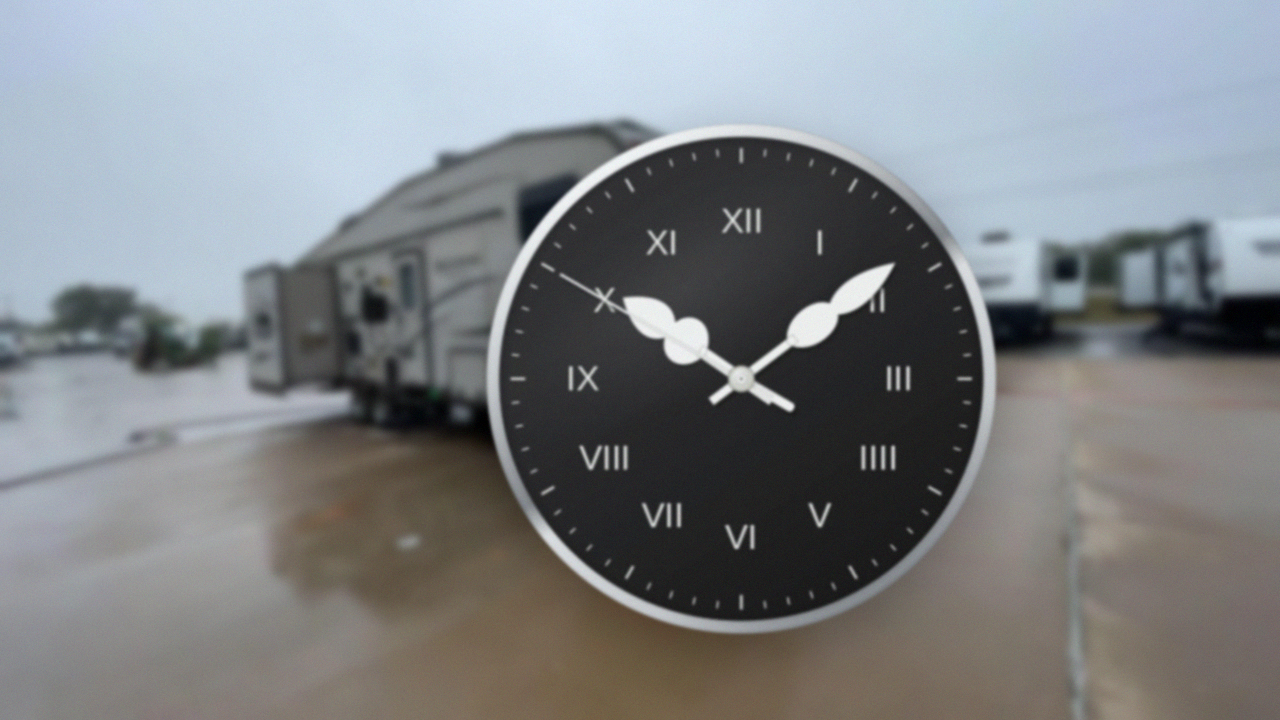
10:08:50
